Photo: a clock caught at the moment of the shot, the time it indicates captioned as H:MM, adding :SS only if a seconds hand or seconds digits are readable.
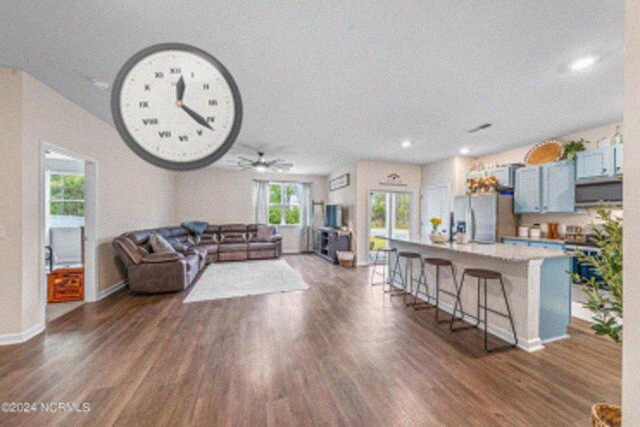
12:22
